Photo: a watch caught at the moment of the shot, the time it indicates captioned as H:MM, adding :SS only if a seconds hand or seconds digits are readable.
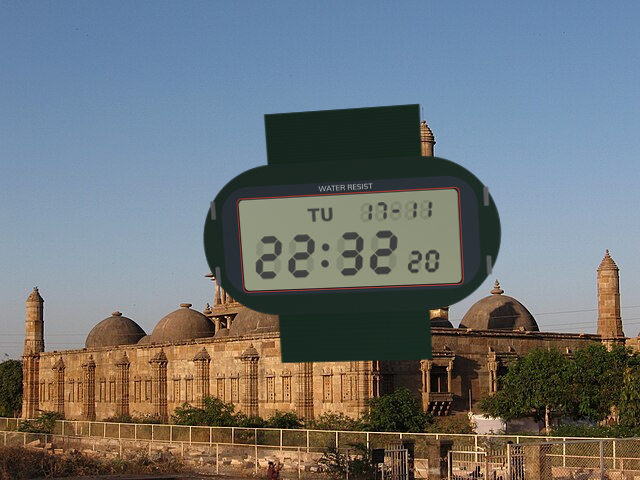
22:32:20
